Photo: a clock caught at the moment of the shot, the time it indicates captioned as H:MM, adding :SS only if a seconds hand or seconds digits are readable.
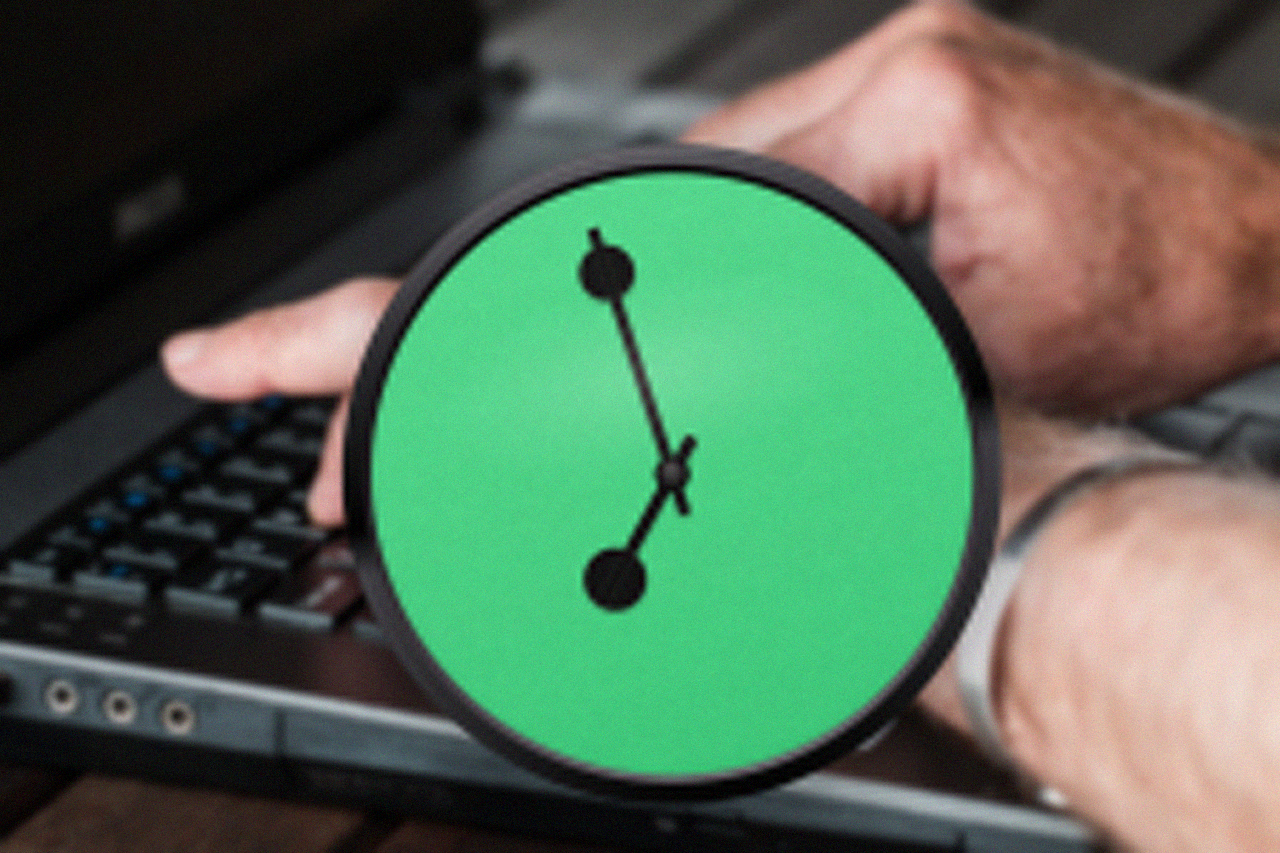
6:57
